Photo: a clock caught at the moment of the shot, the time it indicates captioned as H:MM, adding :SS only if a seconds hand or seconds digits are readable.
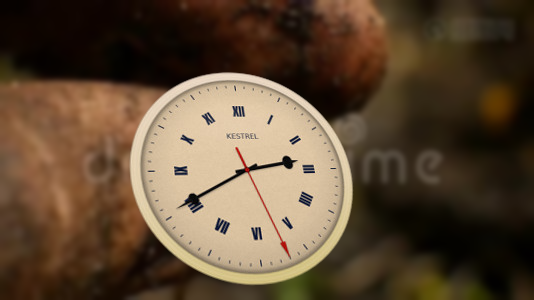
2:40:27
